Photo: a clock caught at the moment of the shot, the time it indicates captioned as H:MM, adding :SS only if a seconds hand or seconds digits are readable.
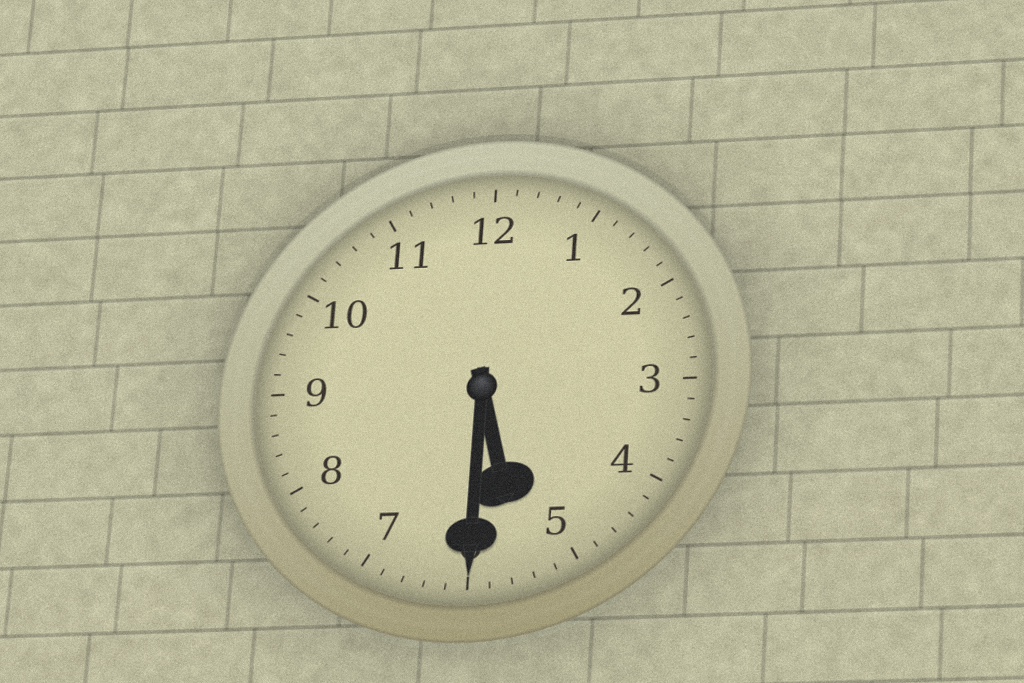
5:30
